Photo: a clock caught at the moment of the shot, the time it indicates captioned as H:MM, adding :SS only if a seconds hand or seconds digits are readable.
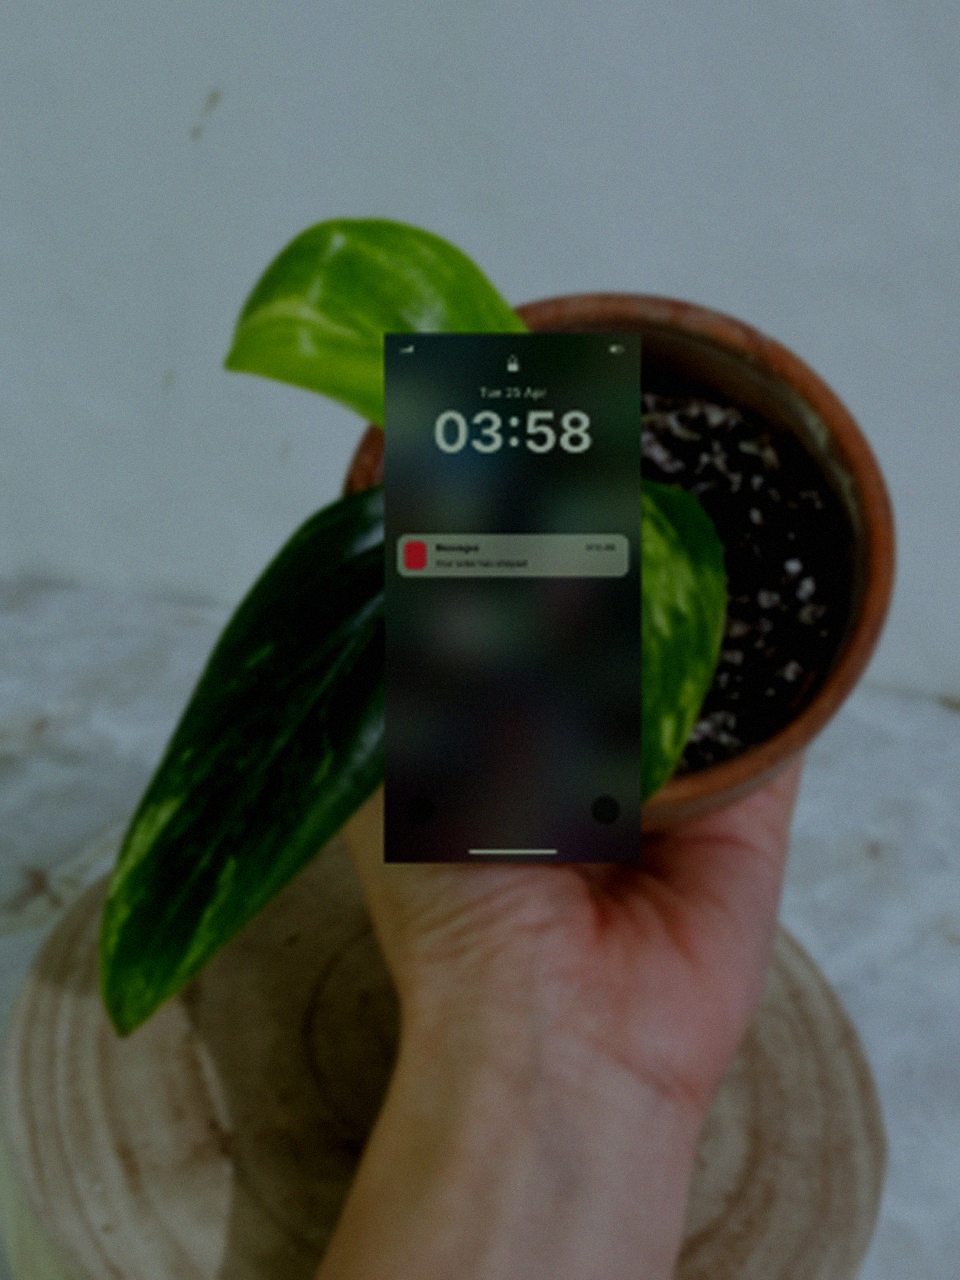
3:58
